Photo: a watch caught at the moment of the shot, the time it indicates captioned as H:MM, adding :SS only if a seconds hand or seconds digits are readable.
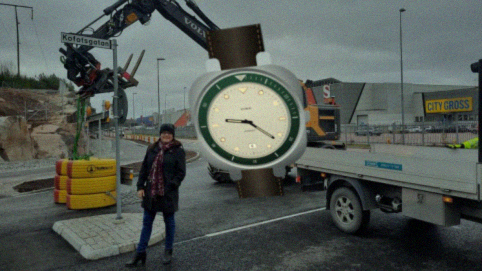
9:22
